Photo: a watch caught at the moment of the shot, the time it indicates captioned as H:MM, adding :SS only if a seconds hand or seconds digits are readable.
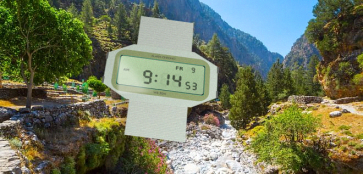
9:14:53
